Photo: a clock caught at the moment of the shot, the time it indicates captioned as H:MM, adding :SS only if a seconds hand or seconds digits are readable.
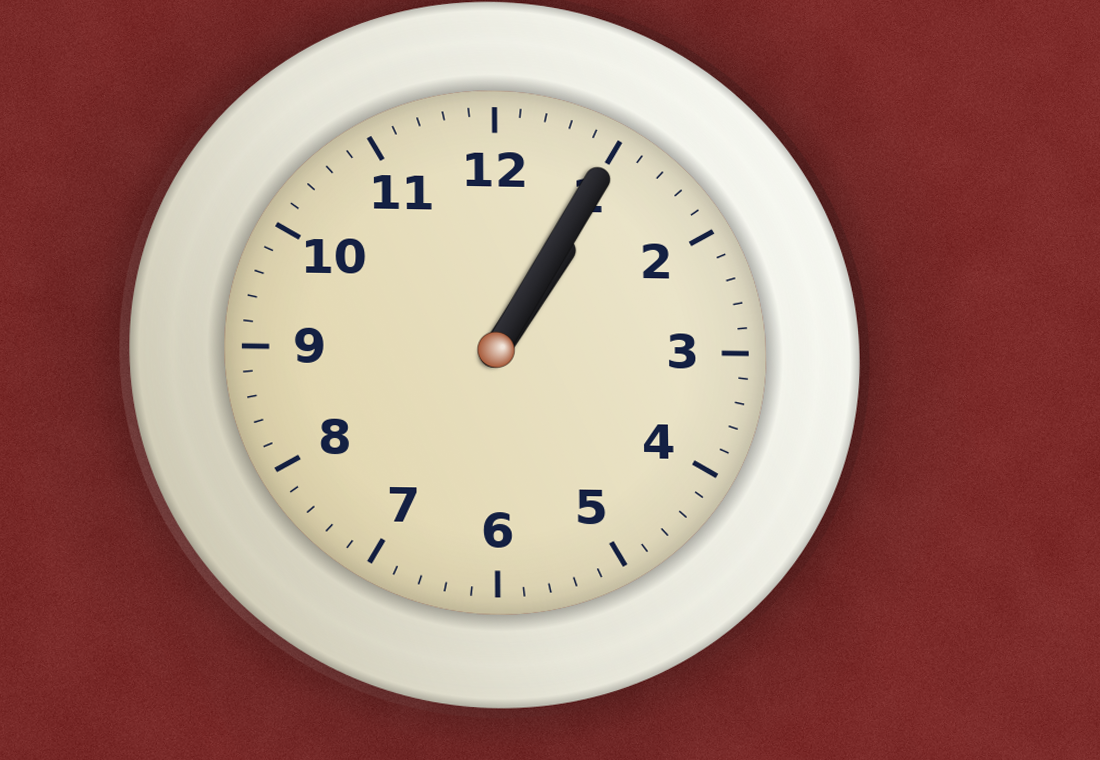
1:05
